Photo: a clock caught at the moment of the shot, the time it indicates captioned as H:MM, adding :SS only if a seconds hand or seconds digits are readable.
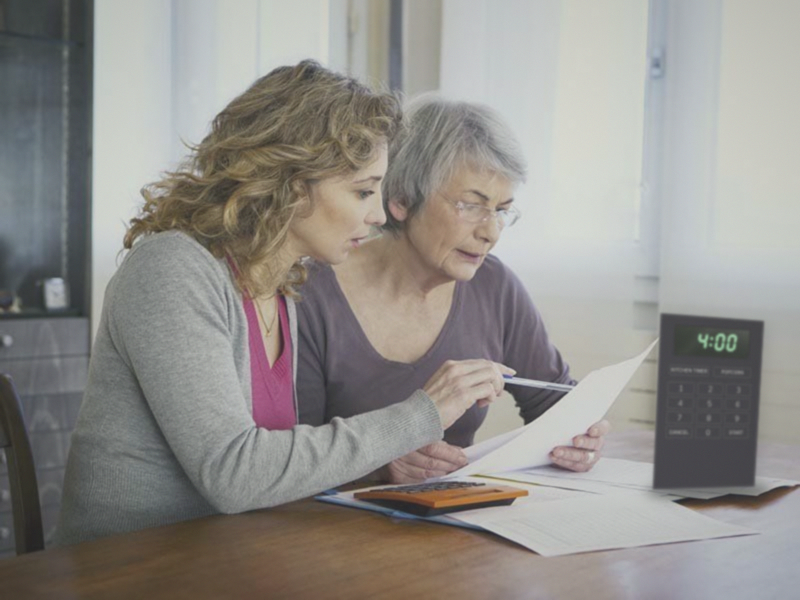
4:00
